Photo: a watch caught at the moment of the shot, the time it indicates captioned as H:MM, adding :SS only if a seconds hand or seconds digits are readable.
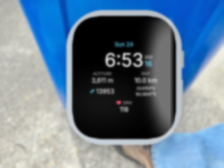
6:53
